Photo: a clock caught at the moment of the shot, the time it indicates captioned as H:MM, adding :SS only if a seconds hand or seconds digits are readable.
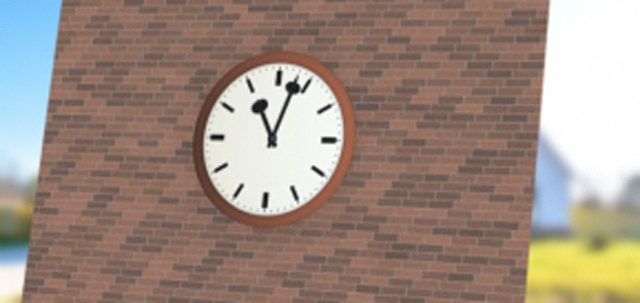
11:03
